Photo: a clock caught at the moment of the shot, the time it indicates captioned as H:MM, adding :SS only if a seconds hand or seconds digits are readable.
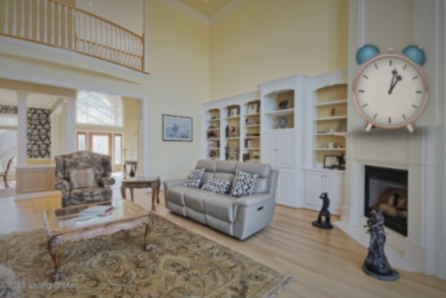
1:02
